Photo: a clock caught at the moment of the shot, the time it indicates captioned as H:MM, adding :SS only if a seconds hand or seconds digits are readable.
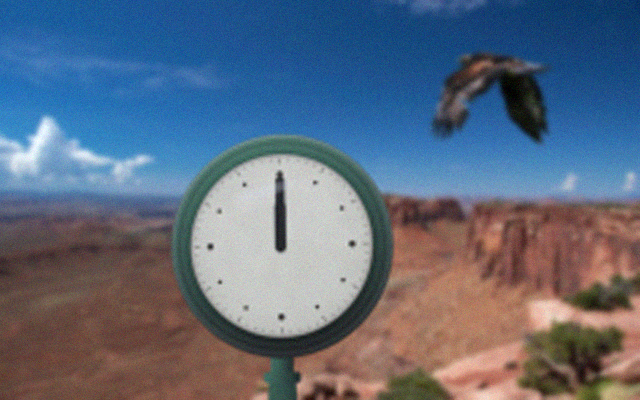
12:00
